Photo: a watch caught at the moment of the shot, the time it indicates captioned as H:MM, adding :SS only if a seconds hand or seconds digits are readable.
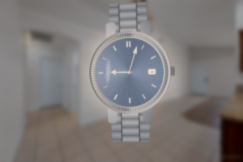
9:03
